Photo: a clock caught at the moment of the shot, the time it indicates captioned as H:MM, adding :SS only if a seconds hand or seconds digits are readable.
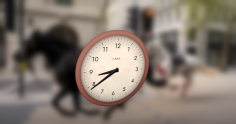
8:39
